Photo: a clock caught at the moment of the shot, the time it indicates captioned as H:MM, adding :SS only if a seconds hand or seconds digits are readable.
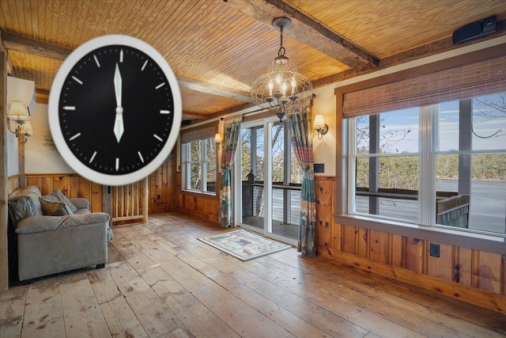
5:59
